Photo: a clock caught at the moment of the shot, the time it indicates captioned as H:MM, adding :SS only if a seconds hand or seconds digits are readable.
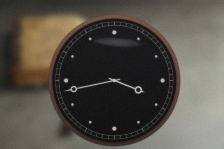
3:43
